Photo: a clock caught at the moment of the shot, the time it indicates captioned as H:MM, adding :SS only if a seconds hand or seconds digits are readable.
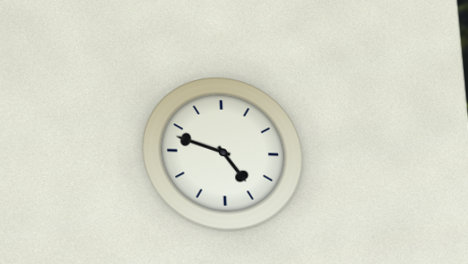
4:48
